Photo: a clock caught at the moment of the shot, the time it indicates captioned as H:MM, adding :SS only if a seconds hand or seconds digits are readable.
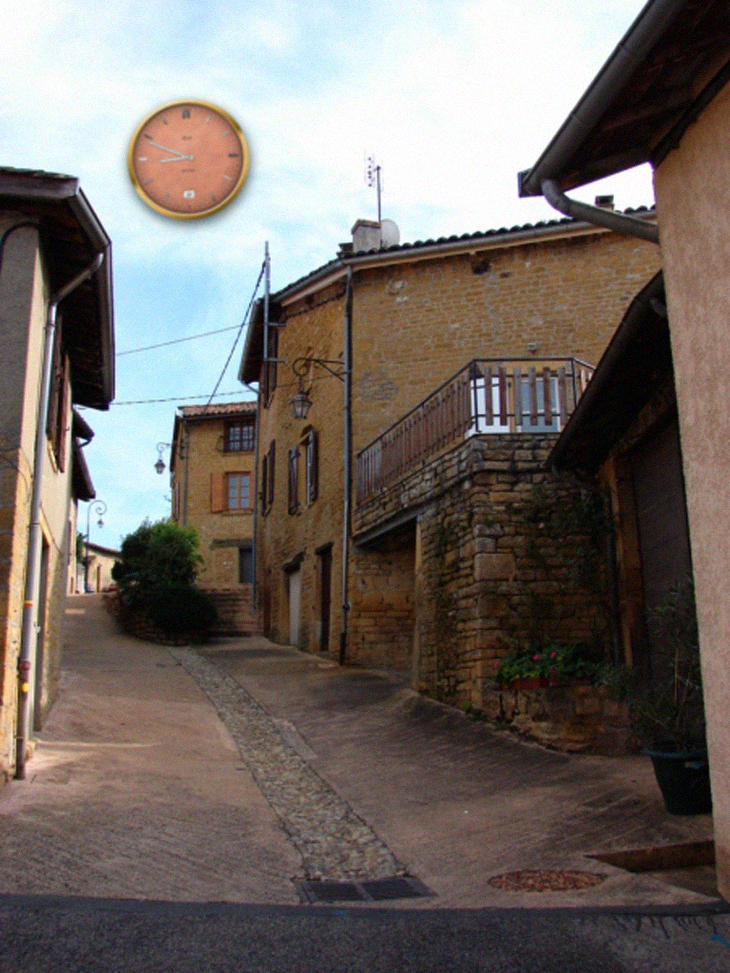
8:49
